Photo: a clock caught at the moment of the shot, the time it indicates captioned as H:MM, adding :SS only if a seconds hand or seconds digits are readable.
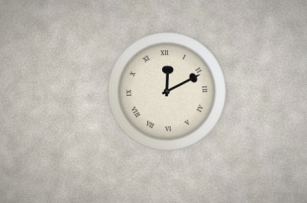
12:11
